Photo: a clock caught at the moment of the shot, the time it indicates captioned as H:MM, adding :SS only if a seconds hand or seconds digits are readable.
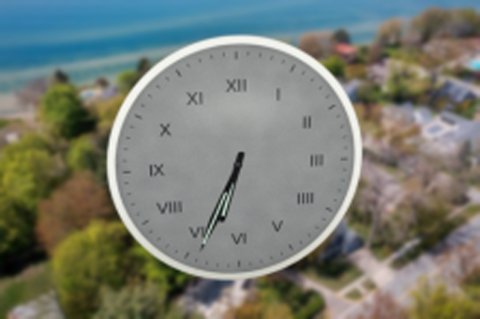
6:34
